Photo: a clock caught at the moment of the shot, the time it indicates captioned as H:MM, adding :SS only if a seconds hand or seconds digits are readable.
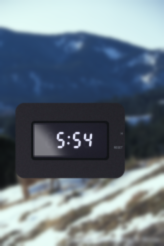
5:54
